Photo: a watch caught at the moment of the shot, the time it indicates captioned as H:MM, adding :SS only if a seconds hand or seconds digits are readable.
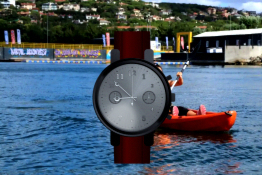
8:52
